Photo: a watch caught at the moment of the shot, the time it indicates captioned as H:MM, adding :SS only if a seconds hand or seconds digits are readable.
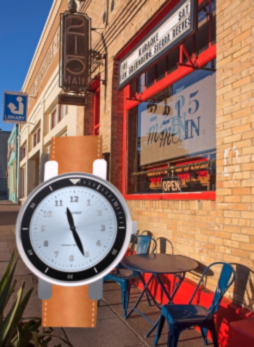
11:26
